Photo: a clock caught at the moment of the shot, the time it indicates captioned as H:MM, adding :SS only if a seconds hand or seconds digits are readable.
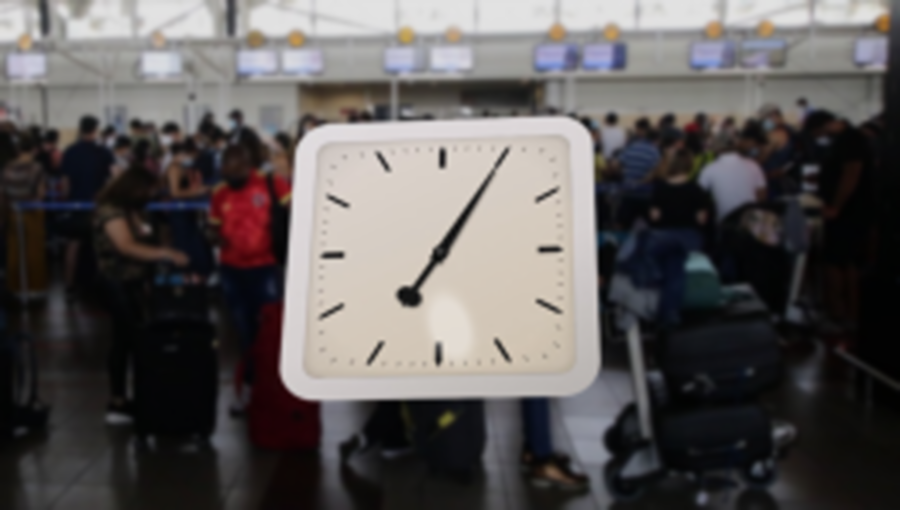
7:05
